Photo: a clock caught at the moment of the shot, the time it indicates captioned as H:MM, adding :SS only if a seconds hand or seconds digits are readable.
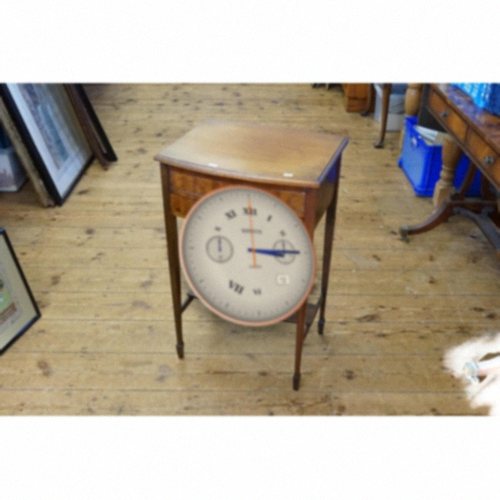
3:15
